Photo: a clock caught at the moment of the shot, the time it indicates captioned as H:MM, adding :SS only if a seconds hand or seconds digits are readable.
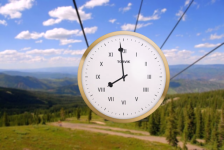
7:59
